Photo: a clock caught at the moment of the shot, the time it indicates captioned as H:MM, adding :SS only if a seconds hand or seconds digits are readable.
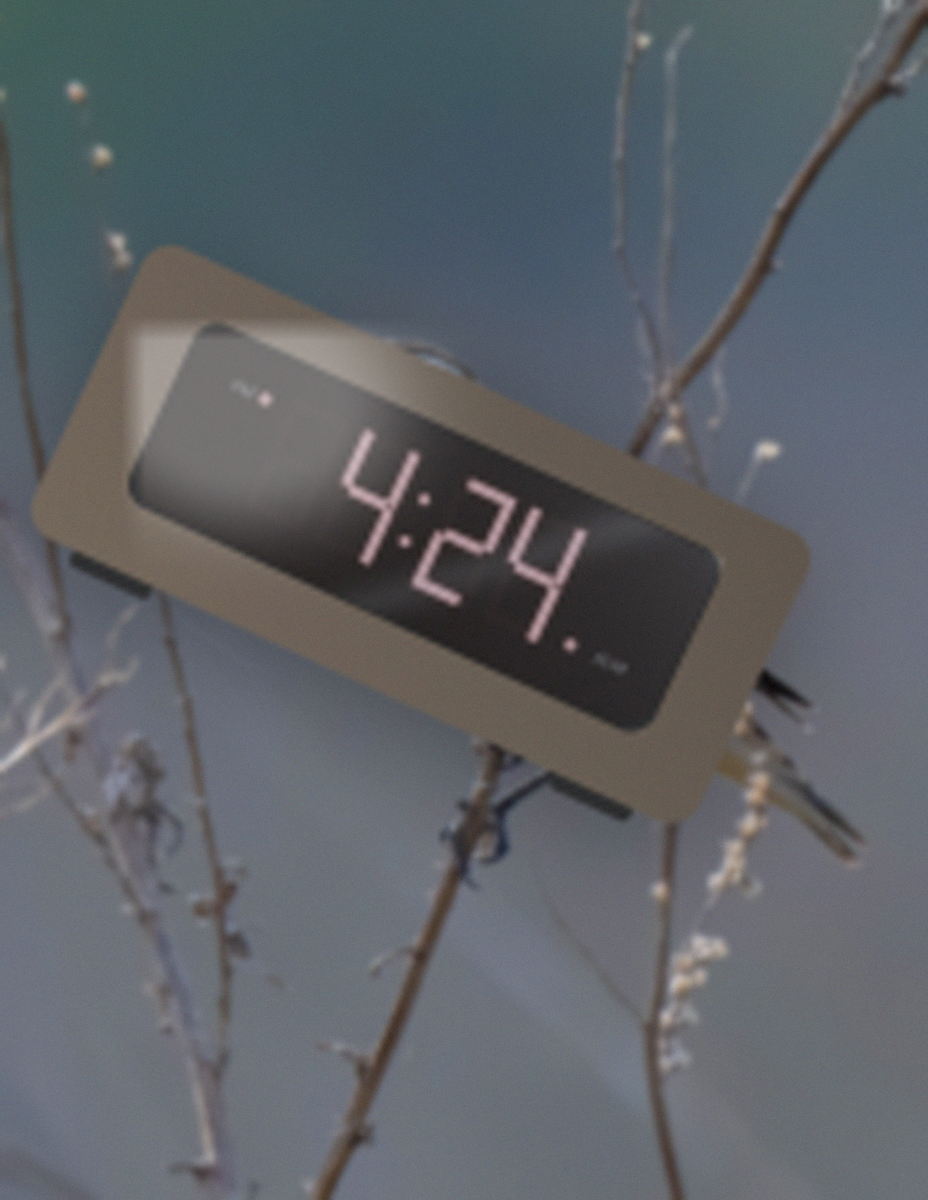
4:24
